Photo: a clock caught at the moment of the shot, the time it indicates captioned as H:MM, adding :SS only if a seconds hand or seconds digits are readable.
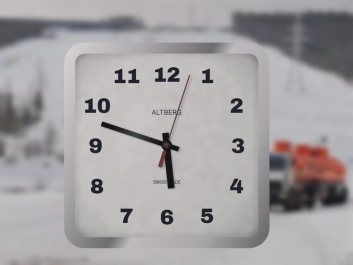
5:48:03
